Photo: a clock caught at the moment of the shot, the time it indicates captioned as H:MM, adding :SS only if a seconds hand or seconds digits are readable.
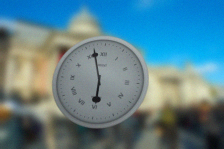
5:57
